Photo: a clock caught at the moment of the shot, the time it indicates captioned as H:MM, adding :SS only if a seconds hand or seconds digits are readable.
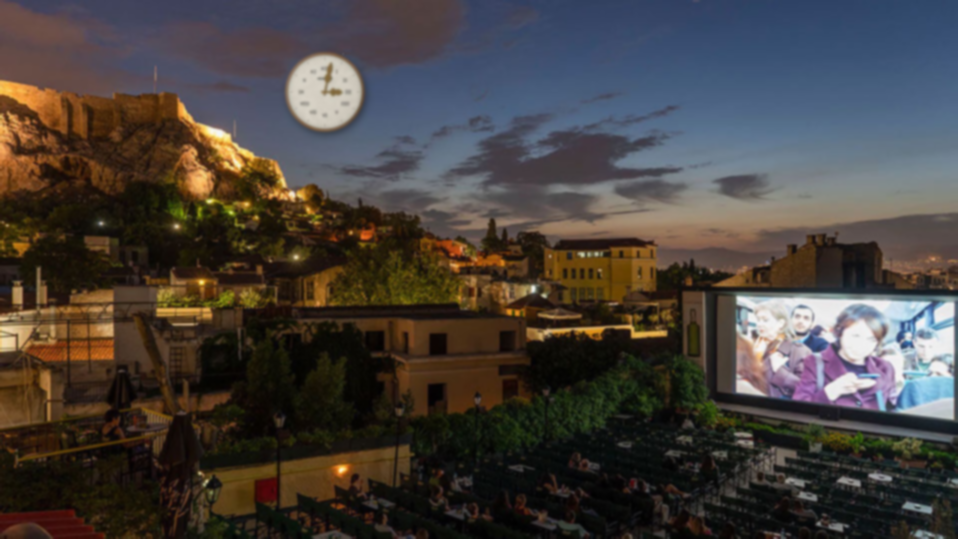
3:02
